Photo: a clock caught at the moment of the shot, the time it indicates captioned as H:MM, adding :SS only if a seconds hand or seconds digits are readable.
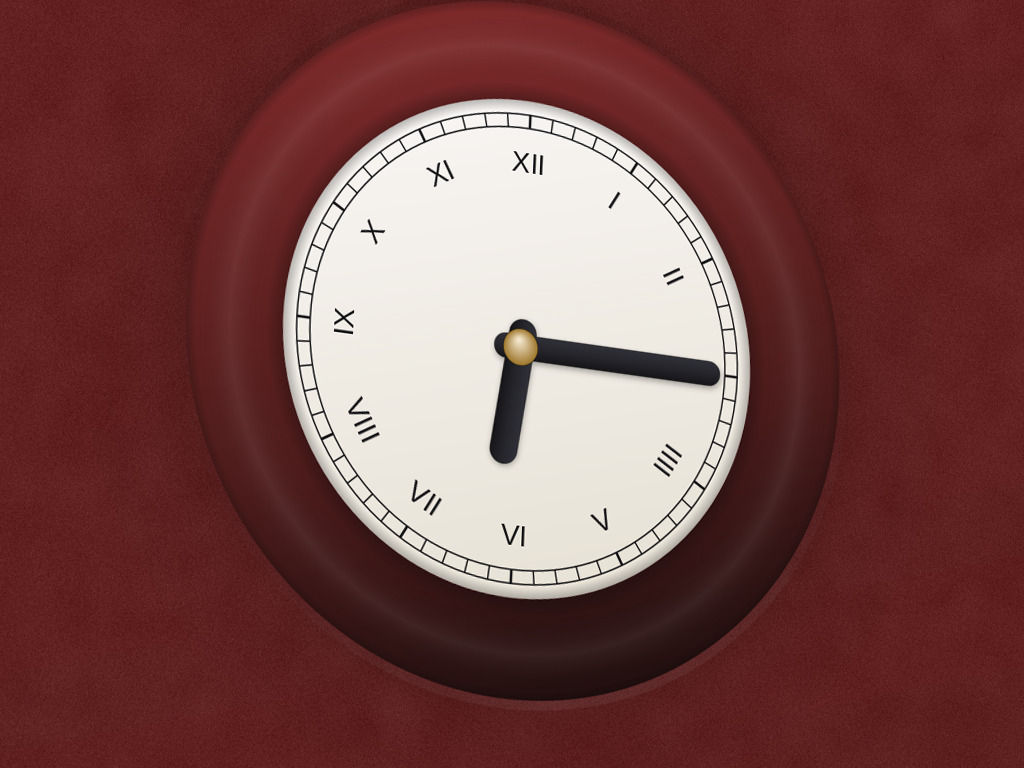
6:15
